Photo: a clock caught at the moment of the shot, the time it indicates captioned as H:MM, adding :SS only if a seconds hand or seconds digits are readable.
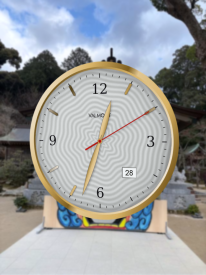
12:33:10
